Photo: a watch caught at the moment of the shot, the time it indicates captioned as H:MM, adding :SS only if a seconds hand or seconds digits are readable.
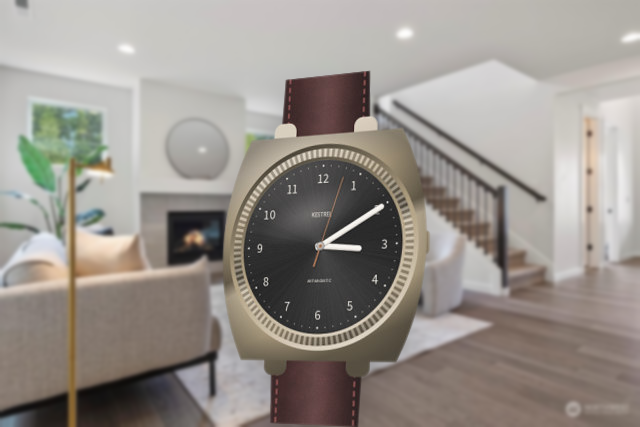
3:10:03
